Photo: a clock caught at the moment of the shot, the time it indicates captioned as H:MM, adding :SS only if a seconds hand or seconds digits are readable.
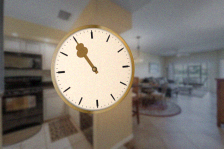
10:55
